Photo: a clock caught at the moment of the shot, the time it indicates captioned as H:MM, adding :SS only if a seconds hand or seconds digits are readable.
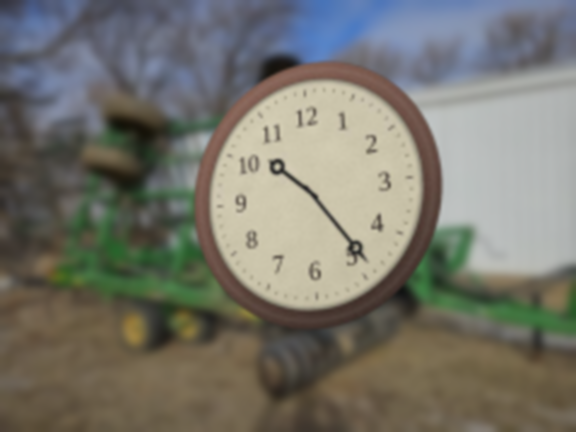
10:24
